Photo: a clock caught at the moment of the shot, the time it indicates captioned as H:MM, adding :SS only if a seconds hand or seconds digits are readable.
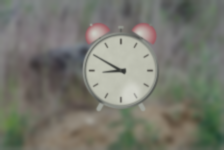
8:50
